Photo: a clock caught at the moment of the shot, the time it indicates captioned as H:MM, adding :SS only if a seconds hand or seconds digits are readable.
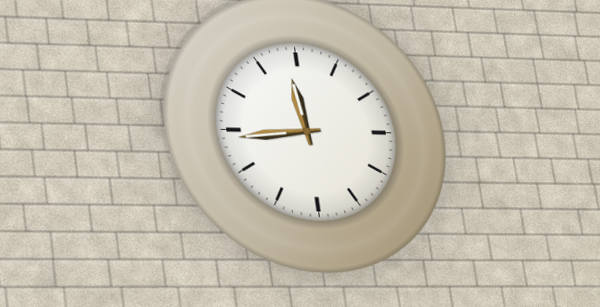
11:44
